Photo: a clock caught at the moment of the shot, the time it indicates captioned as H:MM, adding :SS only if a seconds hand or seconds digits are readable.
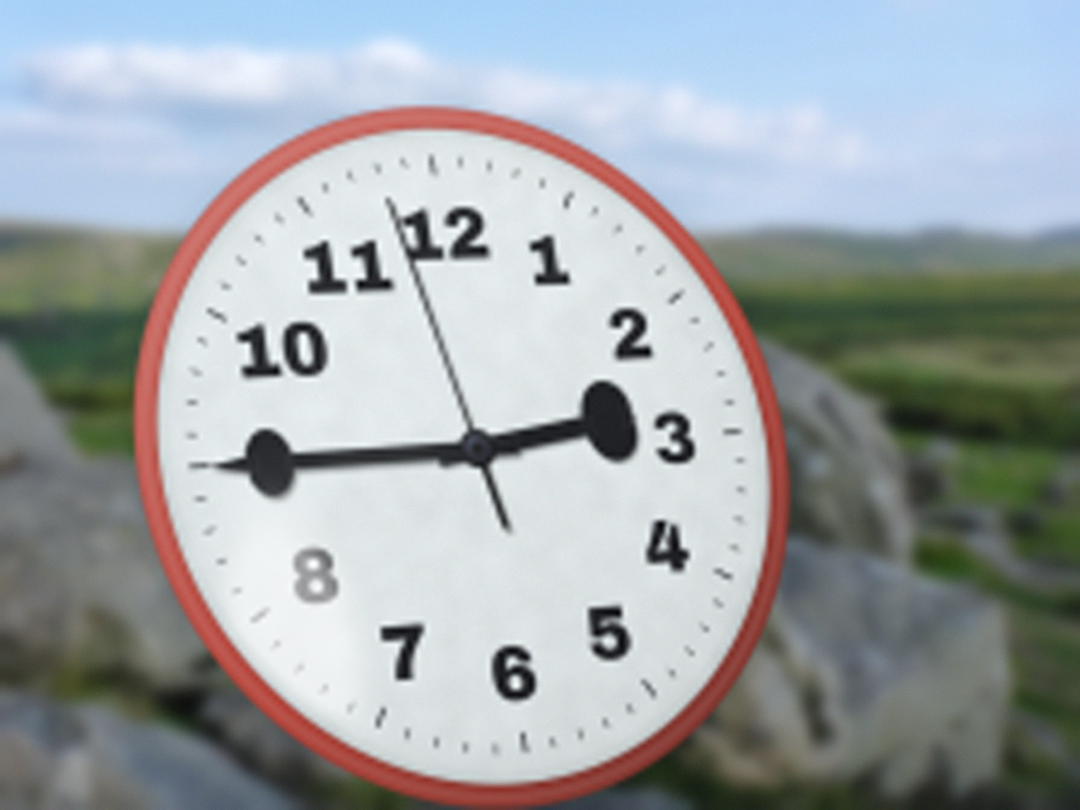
2:44:58
